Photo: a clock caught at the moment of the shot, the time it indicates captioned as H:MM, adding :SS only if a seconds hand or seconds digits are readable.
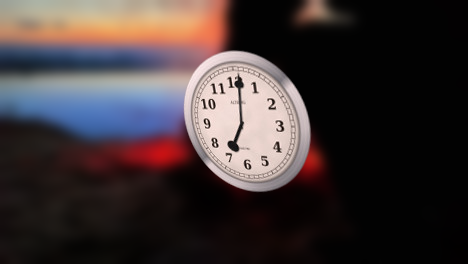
7:01
